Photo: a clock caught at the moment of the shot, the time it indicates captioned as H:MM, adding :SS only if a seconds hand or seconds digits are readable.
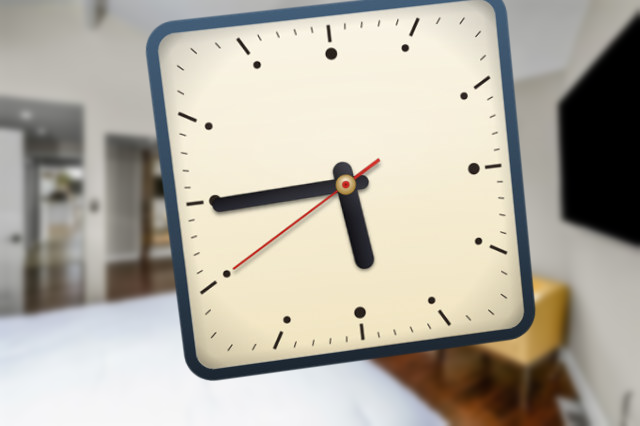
5:44:40
